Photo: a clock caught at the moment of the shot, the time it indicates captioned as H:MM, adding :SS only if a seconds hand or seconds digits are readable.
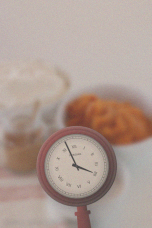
3:57
